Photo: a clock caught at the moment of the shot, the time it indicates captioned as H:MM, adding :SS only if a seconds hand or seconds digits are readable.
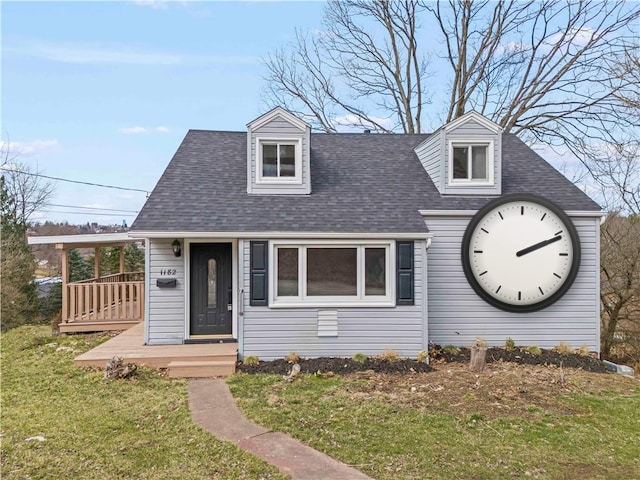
2:11
